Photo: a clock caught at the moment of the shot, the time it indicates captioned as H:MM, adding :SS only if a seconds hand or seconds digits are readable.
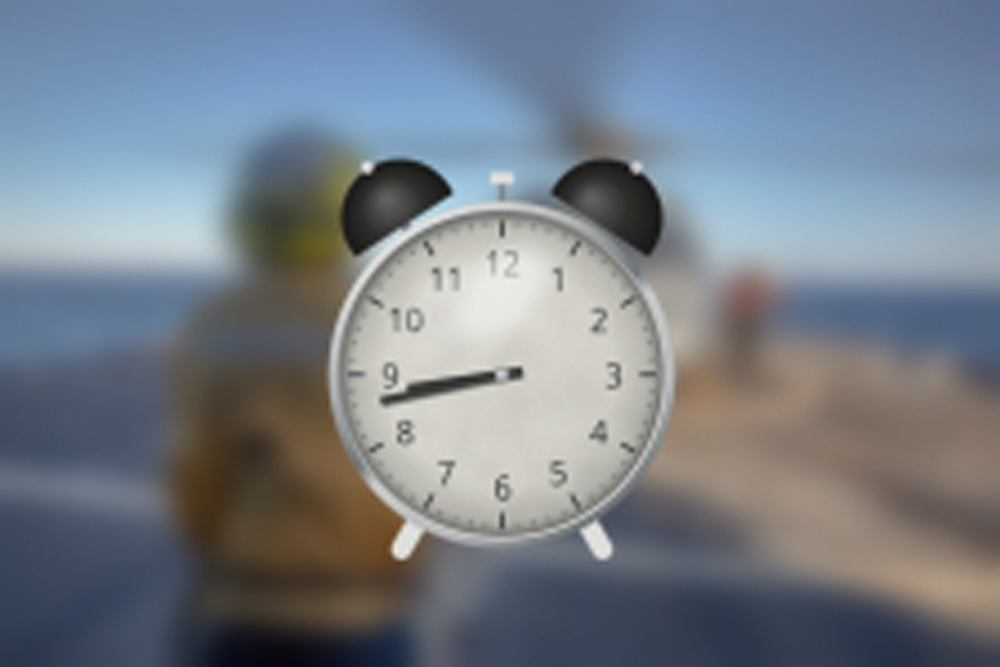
8:43
